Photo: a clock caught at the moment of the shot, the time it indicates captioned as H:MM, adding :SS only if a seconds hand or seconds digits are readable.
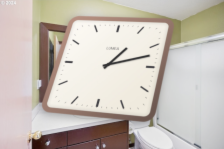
1:12
